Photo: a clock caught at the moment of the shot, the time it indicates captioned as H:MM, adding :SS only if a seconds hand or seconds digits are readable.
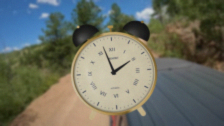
1:57
